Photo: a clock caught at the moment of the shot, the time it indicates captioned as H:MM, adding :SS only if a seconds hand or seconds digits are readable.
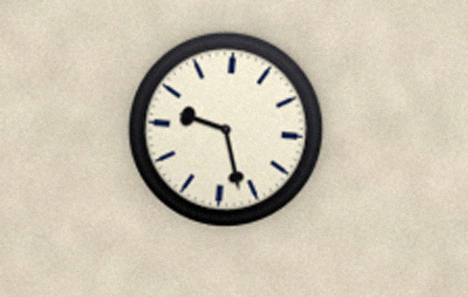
9:27
